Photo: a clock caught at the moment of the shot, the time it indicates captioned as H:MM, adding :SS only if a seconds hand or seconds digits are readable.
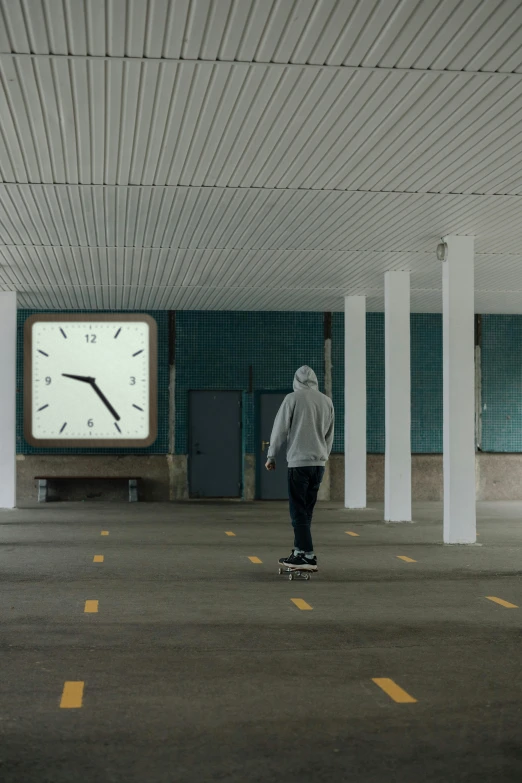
9:24
